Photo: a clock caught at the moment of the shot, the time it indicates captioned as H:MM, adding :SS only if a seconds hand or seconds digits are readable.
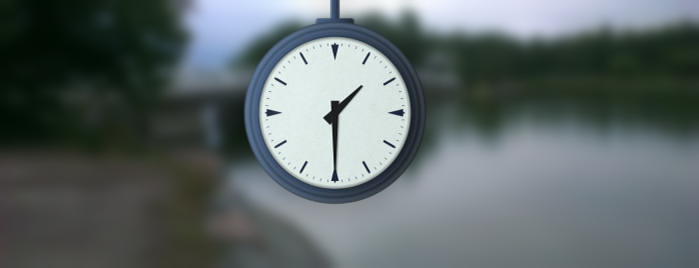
1:30
